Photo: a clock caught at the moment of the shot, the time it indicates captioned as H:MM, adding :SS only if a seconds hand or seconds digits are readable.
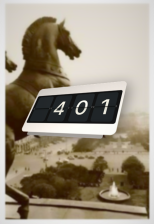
4:01
